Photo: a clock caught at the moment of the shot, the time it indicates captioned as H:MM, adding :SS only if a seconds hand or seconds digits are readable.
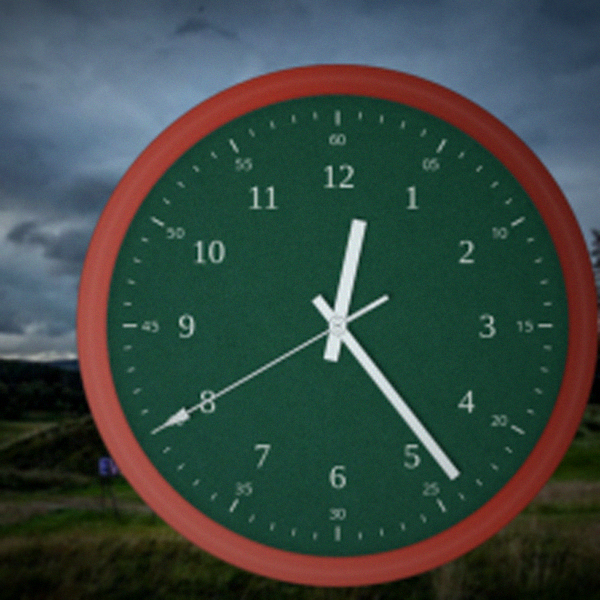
12:23:40
